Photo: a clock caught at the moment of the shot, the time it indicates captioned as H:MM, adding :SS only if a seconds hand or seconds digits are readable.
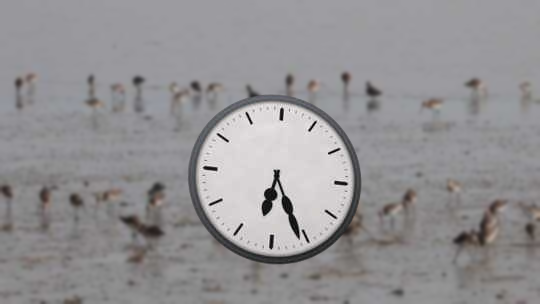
6:26
